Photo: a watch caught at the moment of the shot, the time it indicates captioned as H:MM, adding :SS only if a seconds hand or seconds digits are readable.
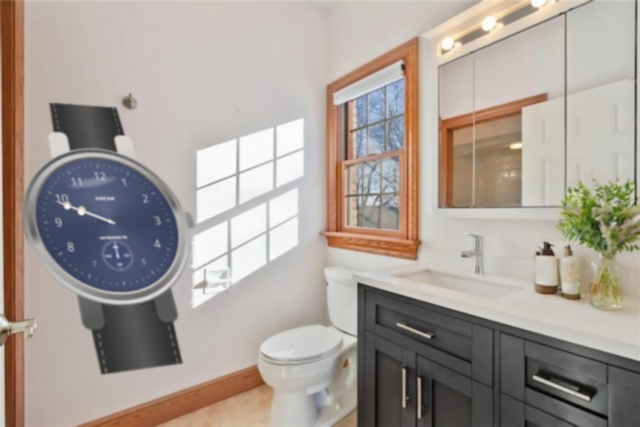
9:49
